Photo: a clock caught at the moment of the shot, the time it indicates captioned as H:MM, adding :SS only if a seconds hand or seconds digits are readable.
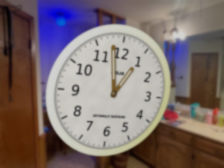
12:58
